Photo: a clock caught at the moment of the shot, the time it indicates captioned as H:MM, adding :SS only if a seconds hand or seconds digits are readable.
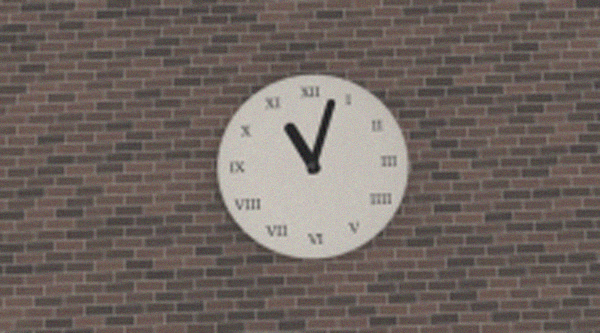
11:03
